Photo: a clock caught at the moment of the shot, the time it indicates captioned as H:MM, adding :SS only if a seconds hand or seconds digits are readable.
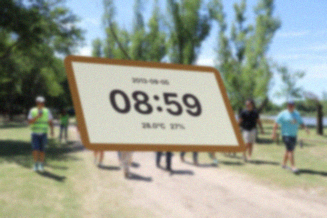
8:59
